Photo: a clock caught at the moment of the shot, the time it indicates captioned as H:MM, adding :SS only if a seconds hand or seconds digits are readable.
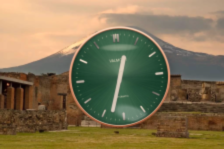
12:33
